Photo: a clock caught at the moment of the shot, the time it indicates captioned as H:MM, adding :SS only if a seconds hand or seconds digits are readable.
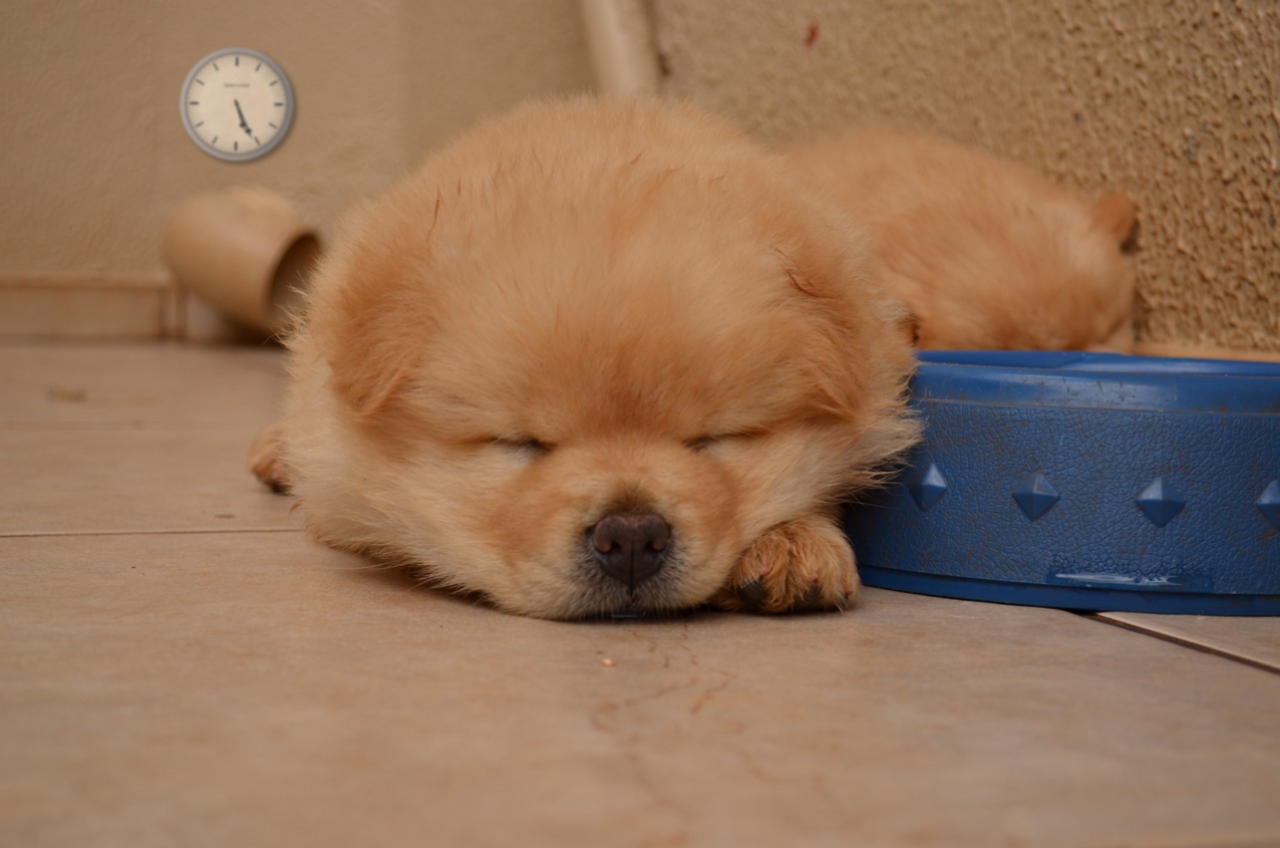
5:26
